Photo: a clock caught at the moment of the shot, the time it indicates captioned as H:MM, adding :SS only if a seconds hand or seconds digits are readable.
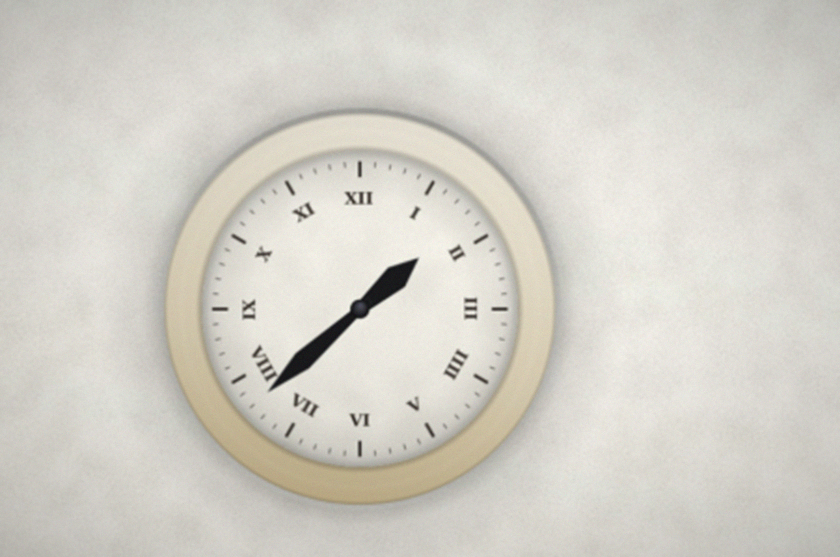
1:38
